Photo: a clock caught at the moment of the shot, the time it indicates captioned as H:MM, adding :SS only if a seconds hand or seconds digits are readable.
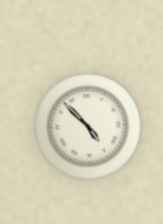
4:53
